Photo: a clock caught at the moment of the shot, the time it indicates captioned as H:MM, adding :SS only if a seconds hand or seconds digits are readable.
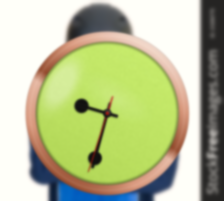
9:32:33
